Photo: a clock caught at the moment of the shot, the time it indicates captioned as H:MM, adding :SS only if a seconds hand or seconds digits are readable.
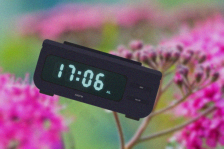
17:06
